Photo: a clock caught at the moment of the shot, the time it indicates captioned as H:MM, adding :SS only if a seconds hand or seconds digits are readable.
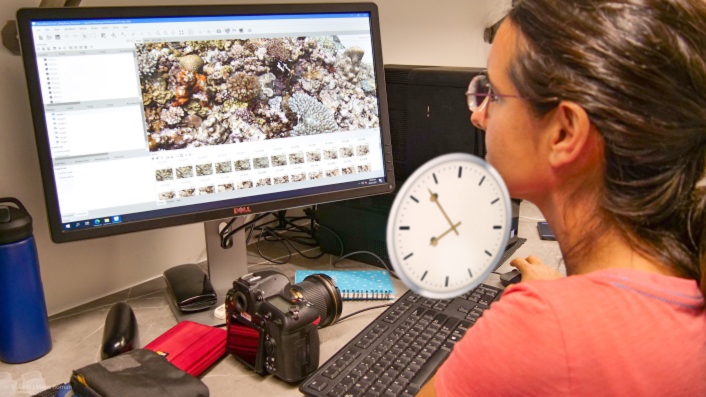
7:53
